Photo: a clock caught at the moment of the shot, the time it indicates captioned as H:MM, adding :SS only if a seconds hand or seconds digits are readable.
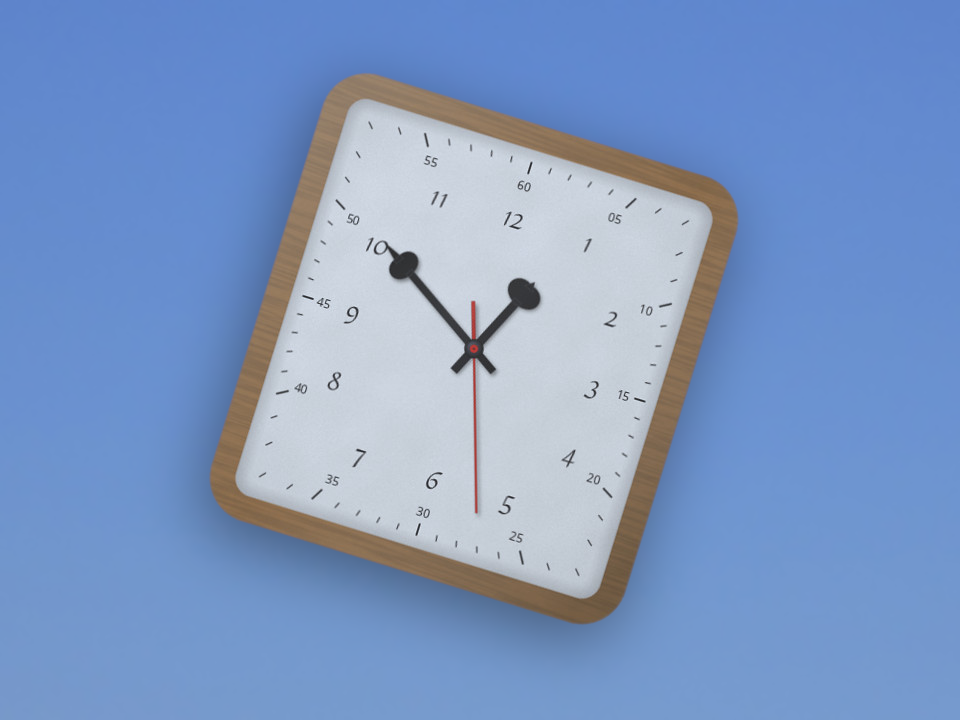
12:50:27
